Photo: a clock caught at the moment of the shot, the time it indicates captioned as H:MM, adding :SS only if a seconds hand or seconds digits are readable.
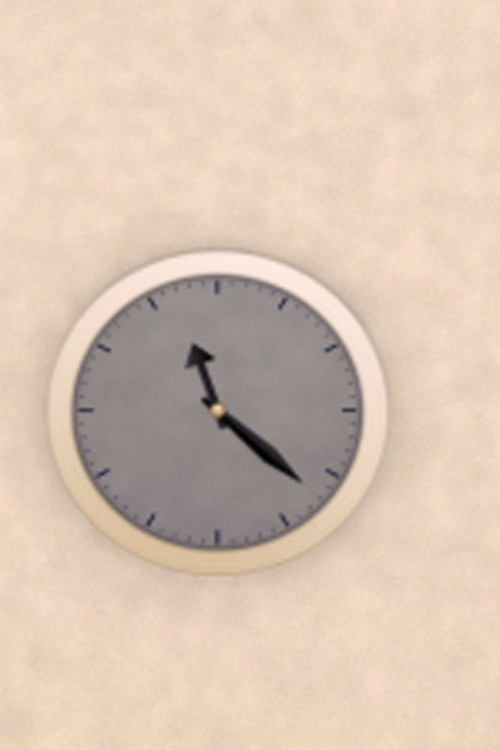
11:22
